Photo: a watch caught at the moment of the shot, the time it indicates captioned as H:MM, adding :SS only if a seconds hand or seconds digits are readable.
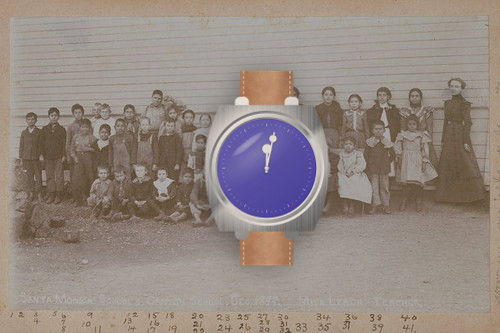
12:02
